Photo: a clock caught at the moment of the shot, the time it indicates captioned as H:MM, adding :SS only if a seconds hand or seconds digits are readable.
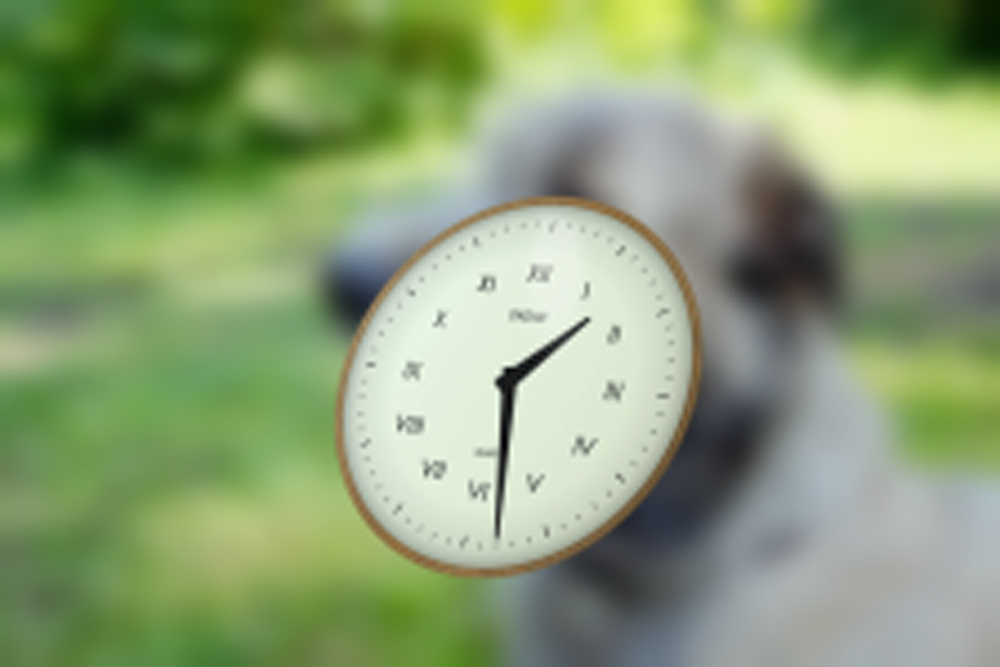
1:28
